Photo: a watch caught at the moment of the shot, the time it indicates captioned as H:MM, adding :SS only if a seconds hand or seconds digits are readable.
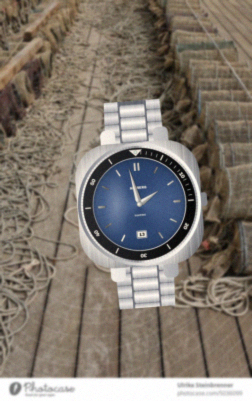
1:58
